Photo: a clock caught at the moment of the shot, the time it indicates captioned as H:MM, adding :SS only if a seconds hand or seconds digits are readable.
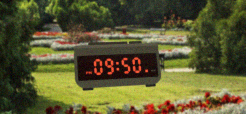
9:50
